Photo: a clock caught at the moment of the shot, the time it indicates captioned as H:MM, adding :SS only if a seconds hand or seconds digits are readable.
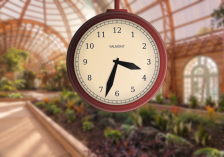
3:33
